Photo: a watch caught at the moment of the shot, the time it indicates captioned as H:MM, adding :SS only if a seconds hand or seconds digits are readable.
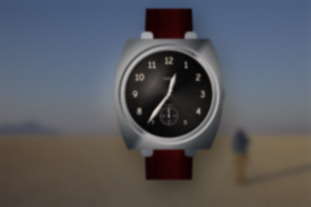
12:36
